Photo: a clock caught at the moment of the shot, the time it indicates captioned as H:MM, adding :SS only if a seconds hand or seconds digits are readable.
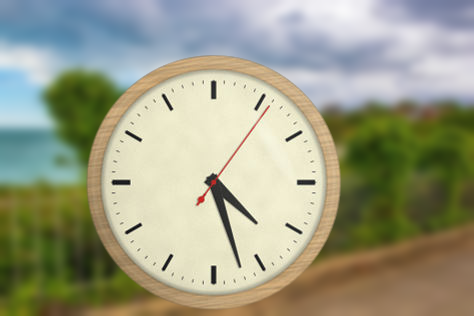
4:27:06
